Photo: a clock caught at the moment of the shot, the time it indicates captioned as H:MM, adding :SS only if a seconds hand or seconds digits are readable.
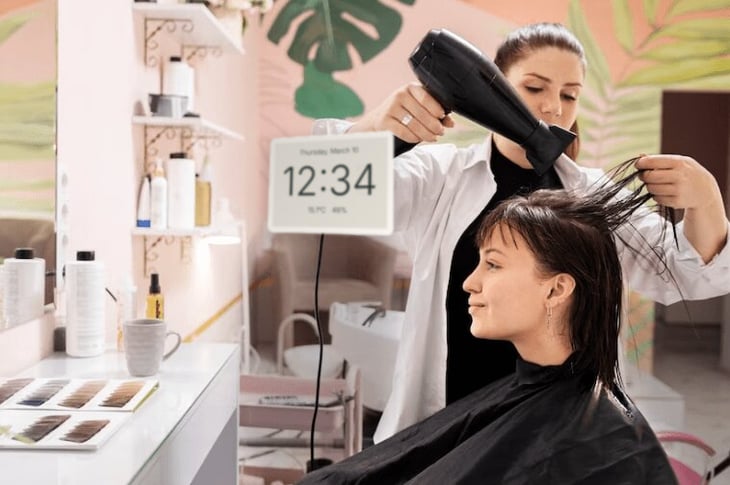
12:34
